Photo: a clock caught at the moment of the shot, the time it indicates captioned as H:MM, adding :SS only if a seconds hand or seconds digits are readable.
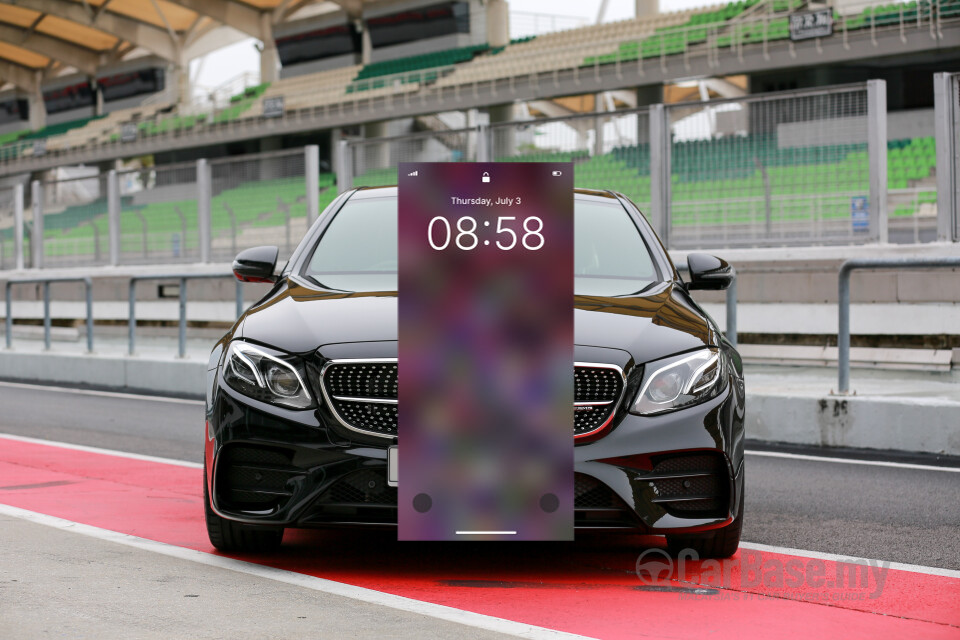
8:58
